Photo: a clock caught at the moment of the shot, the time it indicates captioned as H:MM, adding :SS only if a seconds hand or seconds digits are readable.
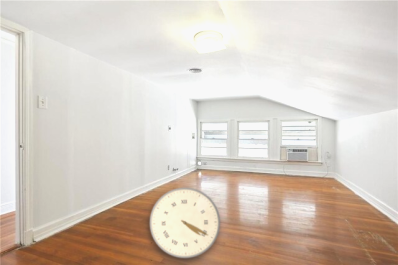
4:20
